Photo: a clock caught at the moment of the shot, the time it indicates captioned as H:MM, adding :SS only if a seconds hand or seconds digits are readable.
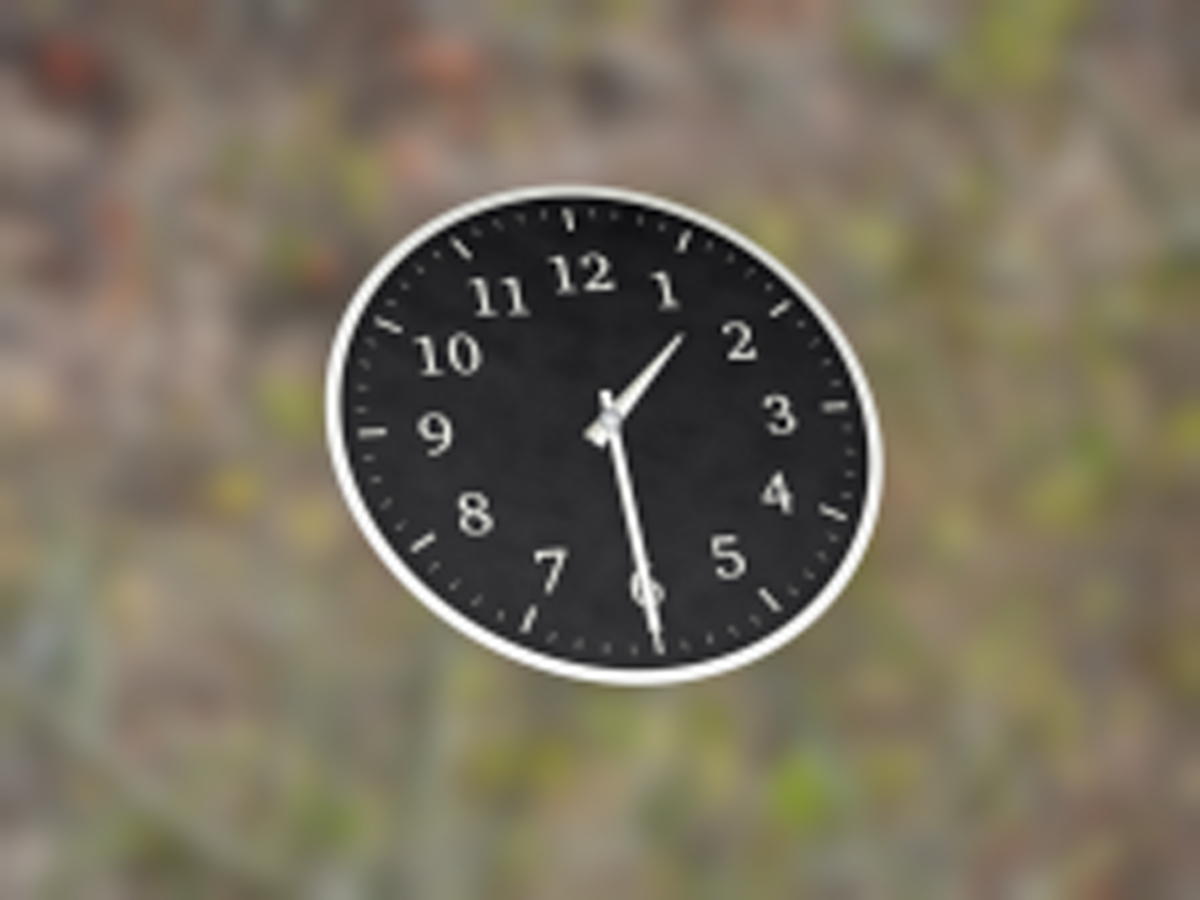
1:30
